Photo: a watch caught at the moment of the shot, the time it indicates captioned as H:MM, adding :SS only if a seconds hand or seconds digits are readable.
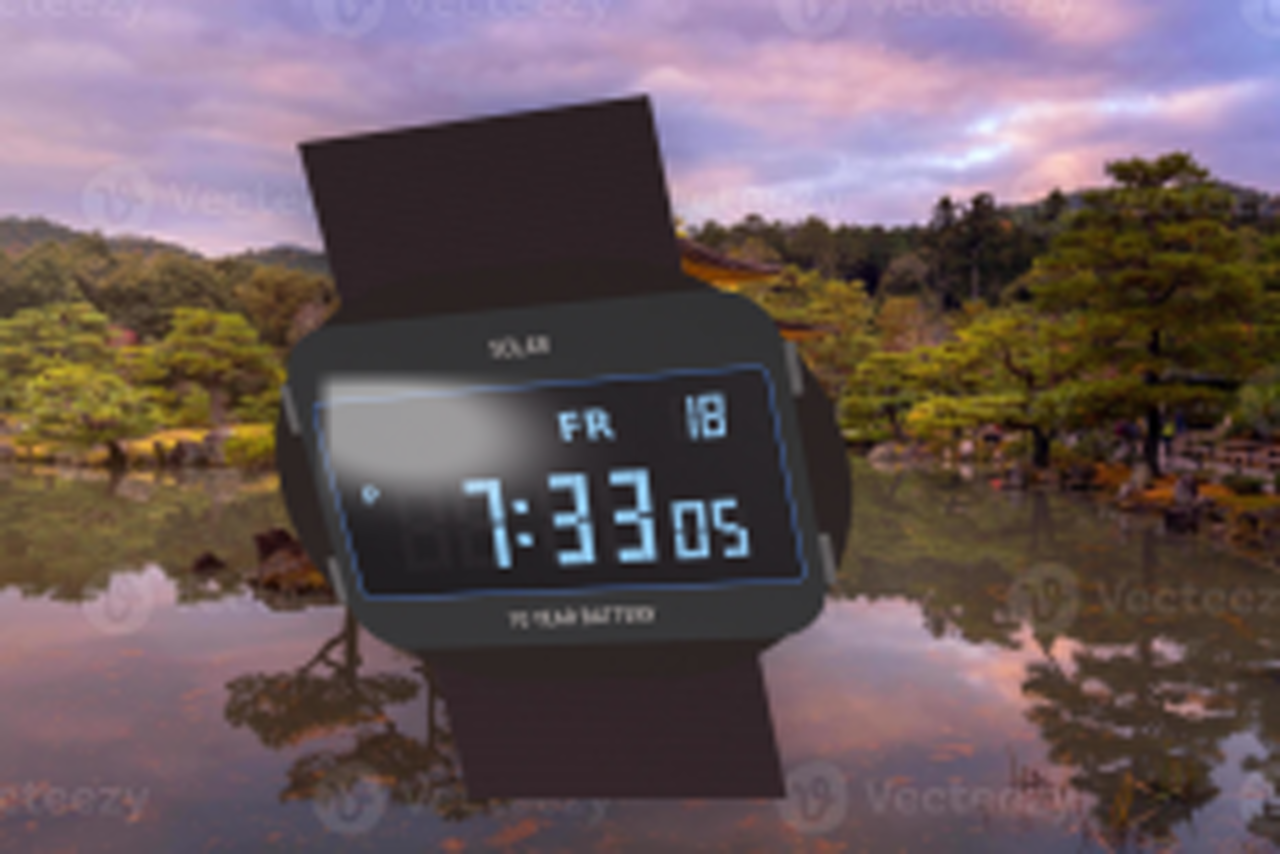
7:33:05
